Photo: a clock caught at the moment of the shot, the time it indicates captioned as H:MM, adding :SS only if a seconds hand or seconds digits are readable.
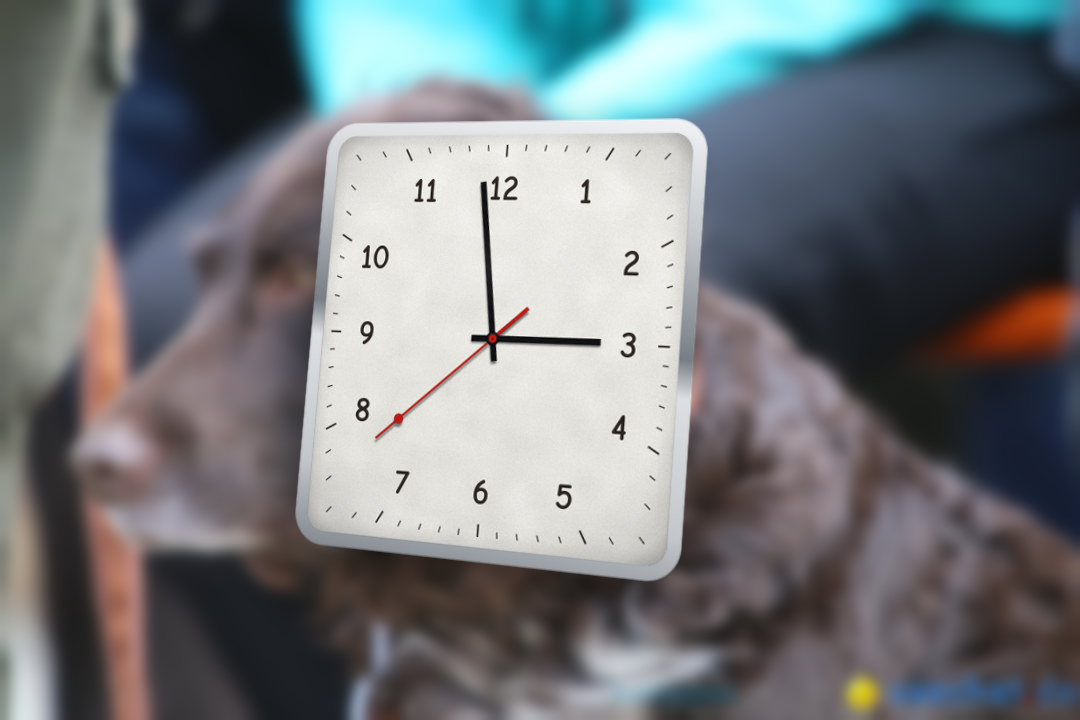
2:58:38
